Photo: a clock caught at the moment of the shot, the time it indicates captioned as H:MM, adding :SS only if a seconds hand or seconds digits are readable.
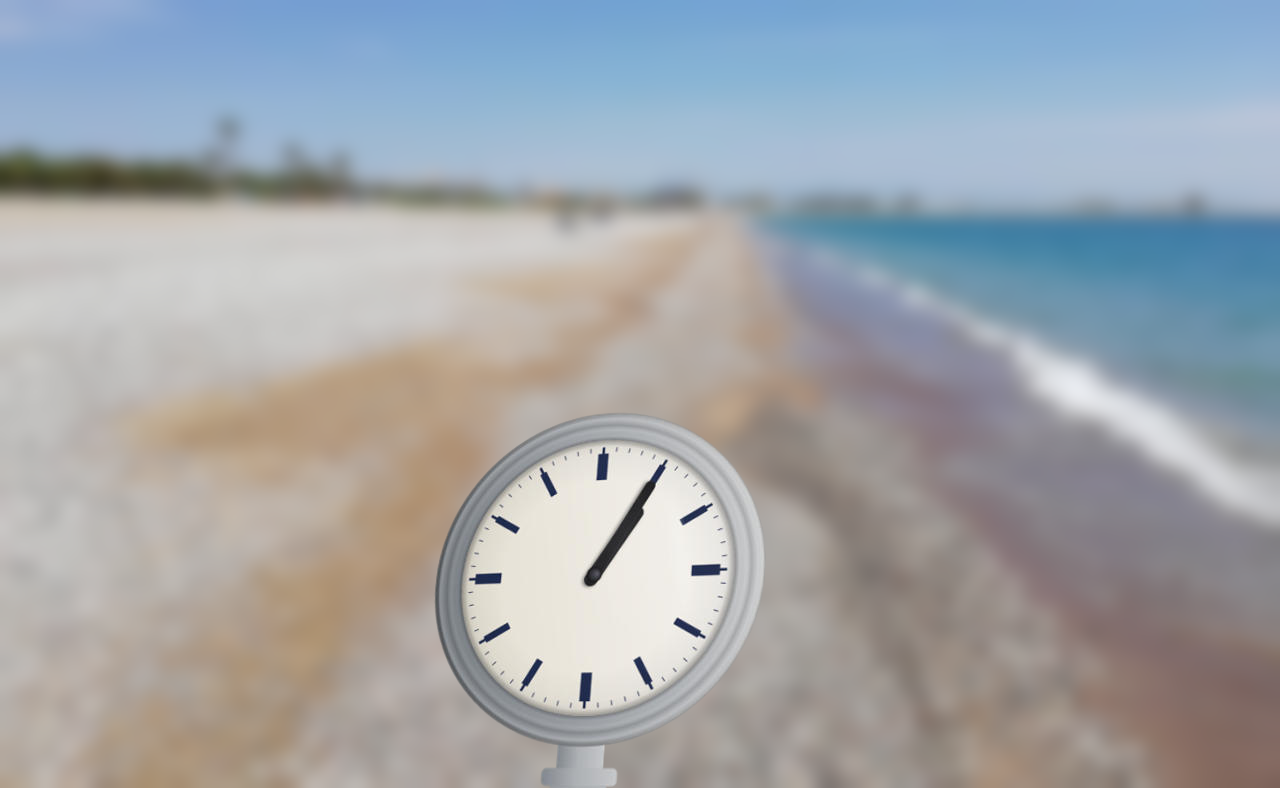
1:05
